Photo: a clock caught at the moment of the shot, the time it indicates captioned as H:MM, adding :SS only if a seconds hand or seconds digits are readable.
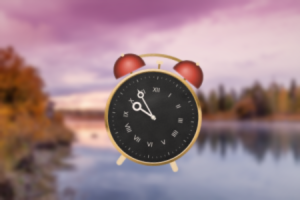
9:54
